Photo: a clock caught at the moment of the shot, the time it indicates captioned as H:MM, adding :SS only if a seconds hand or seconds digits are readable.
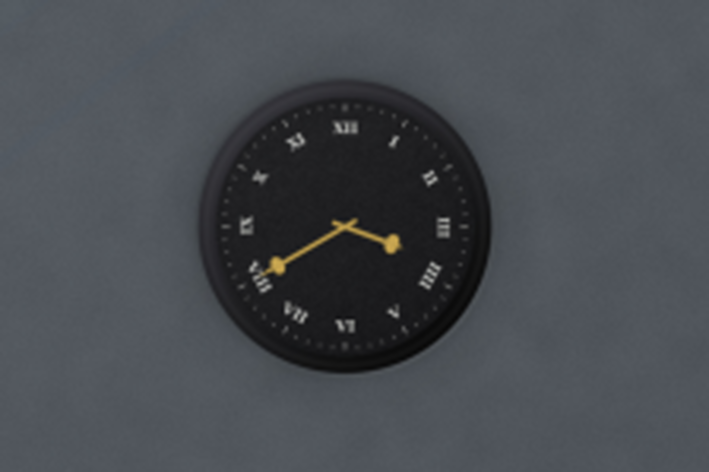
3:40
